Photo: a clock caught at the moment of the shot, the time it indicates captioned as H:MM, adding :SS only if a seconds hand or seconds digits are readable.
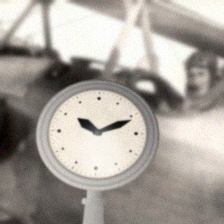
10:11
